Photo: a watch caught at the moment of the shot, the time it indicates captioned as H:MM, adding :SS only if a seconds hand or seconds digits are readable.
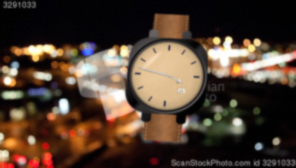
3:47
